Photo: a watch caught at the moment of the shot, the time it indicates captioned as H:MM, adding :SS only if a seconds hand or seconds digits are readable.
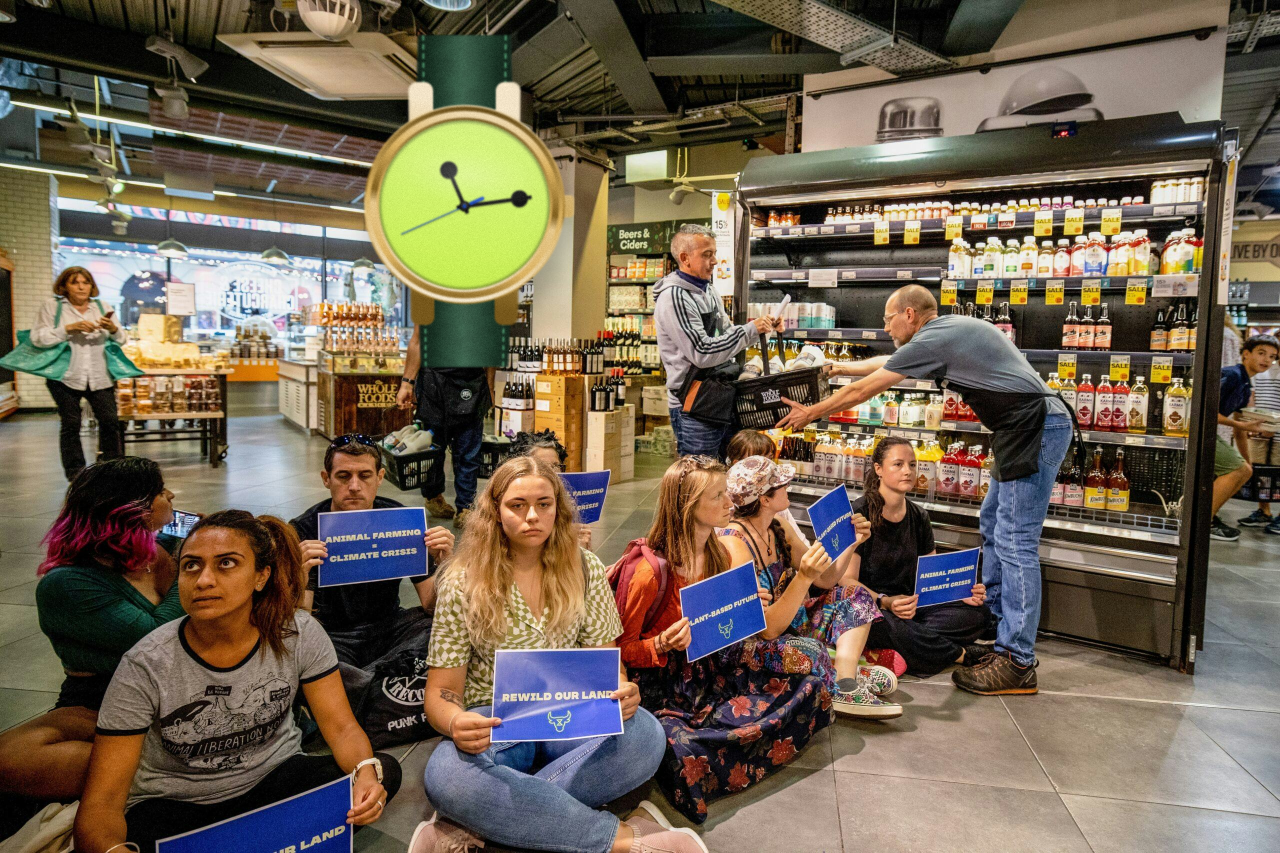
11:13:41
